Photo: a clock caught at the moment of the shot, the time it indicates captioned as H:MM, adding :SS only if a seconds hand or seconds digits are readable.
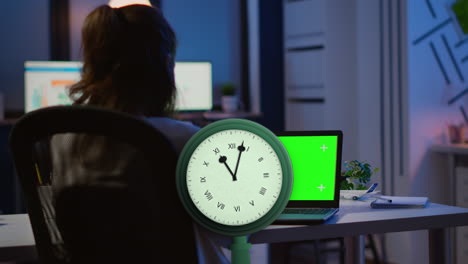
11:03
